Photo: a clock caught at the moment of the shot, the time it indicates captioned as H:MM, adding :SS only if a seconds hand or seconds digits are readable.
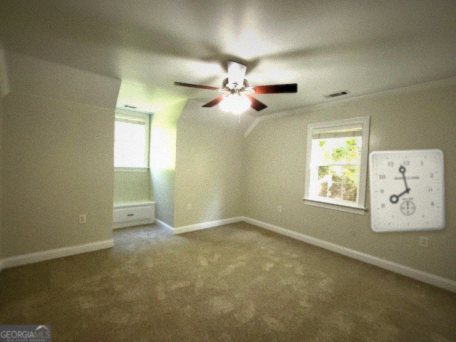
7:58
